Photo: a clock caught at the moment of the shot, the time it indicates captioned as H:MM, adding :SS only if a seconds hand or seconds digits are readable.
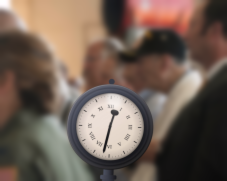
12:32
